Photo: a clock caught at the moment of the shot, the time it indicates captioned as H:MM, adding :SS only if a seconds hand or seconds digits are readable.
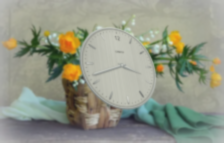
3:42
